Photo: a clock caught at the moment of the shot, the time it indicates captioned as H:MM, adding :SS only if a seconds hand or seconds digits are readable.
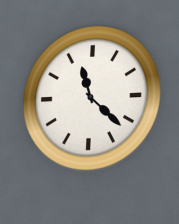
11:22
